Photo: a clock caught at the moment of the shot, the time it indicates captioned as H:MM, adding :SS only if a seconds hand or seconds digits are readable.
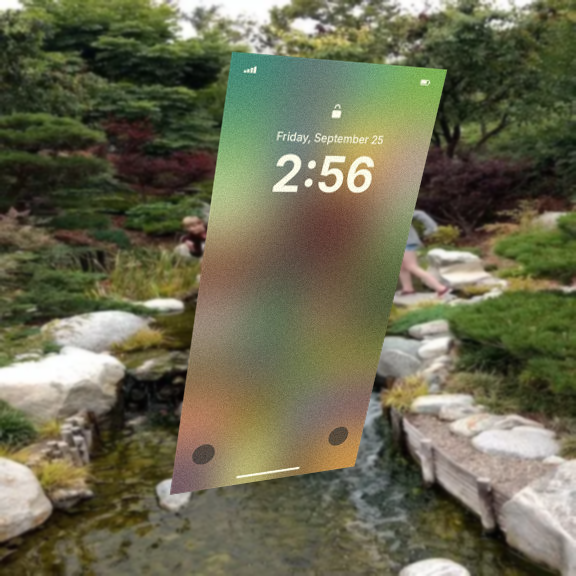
2:56
